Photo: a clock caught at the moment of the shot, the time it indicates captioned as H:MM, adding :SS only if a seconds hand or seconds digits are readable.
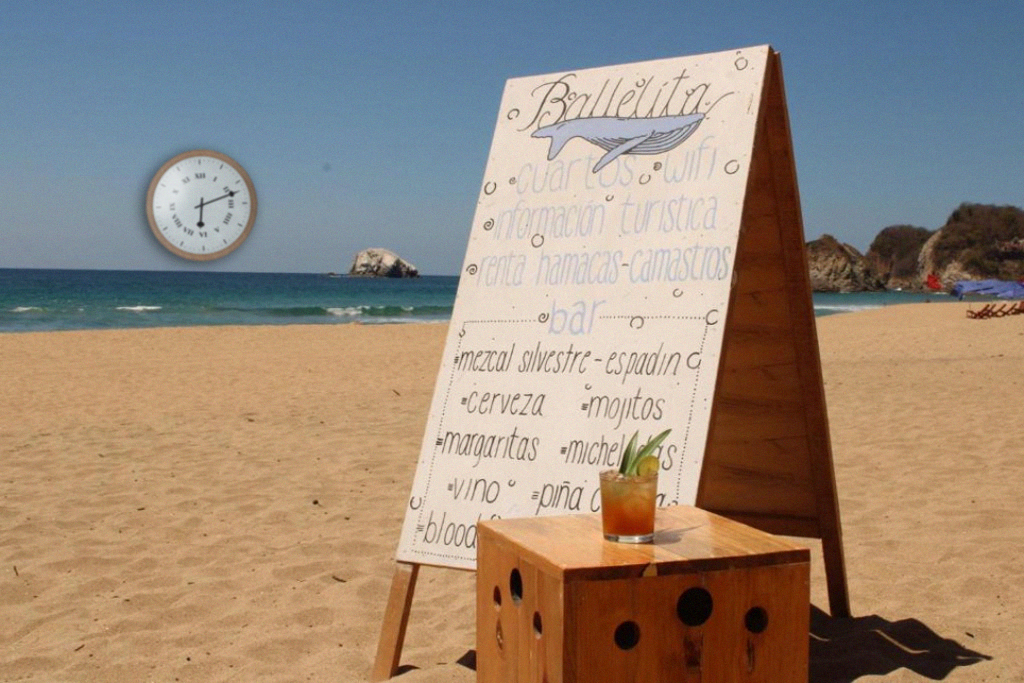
6:12
